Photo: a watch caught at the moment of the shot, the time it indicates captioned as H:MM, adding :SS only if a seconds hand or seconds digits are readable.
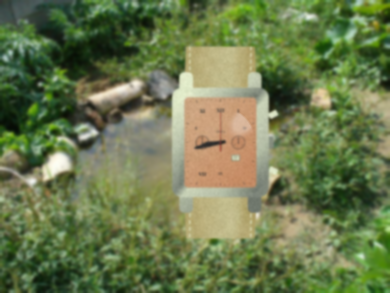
8:43
